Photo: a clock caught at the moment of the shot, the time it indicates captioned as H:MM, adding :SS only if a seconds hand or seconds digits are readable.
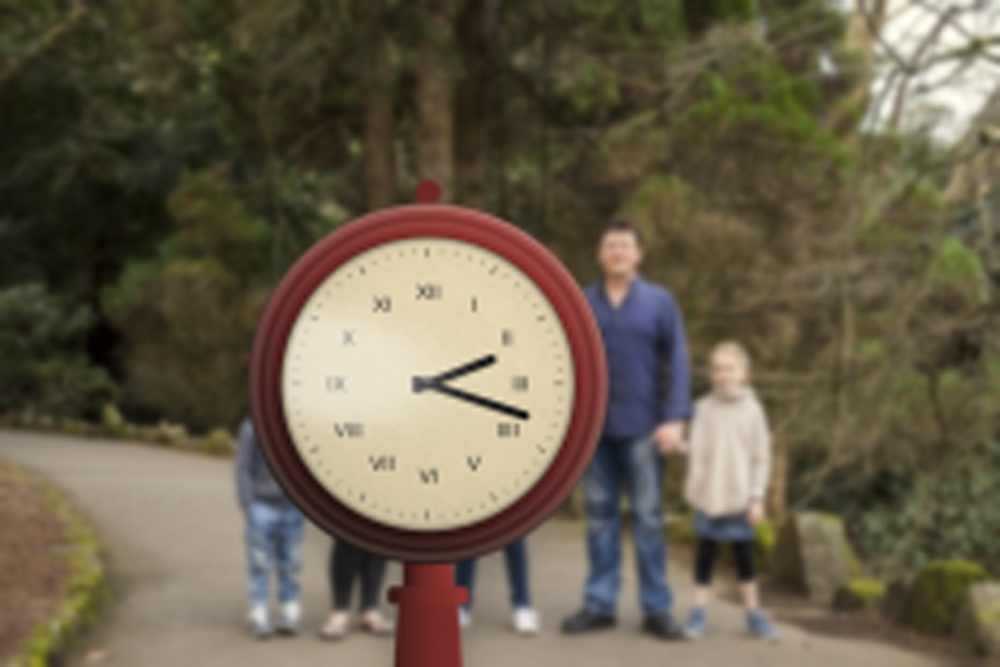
2:18
